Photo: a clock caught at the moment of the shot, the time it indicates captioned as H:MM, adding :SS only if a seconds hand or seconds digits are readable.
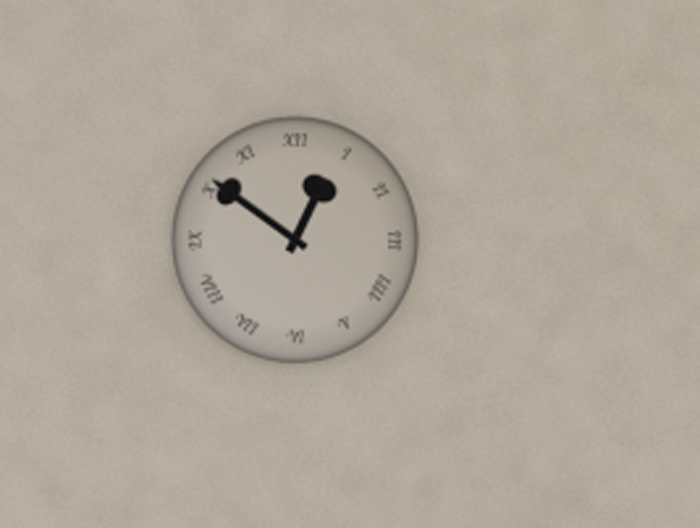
12:51
